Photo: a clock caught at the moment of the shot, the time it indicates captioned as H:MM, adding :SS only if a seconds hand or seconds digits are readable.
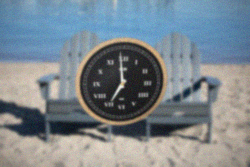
6:59
